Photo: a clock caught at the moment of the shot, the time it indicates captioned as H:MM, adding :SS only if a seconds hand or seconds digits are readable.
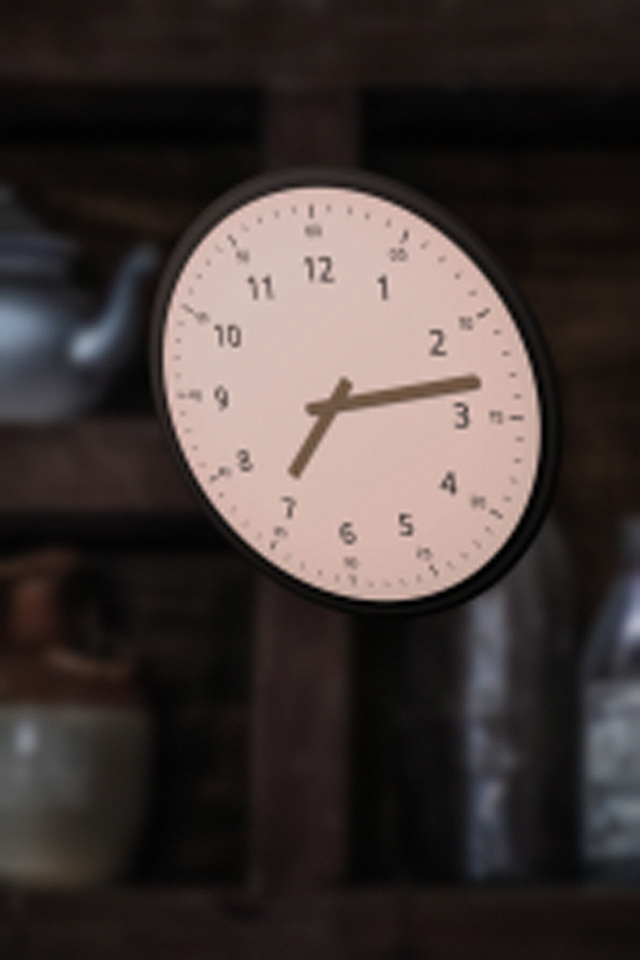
7:13
